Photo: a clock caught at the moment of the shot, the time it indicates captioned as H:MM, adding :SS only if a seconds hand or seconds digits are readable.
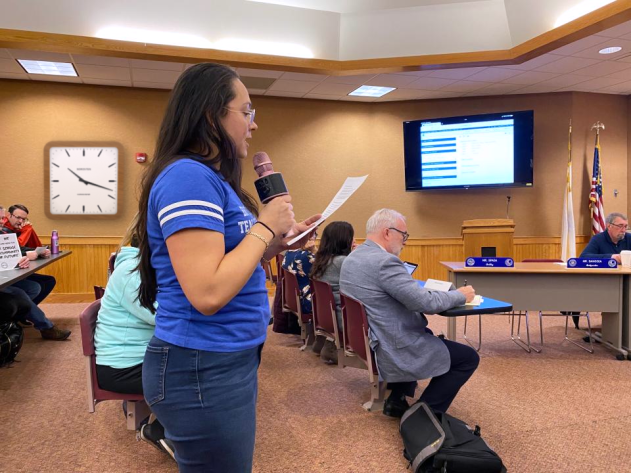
10:18
